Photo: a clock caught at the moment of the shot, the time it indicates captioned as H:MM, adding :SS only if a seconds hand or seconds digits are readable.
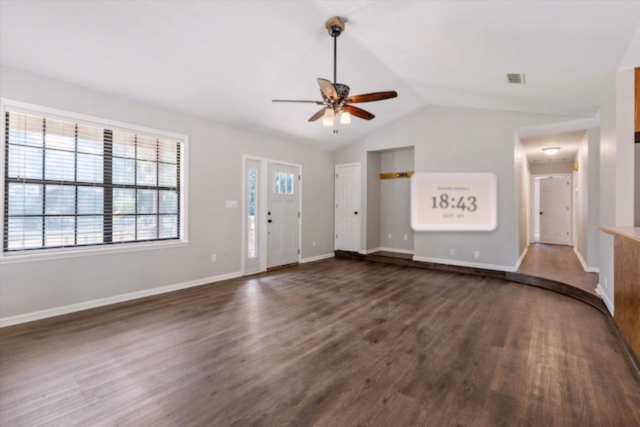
18:43
